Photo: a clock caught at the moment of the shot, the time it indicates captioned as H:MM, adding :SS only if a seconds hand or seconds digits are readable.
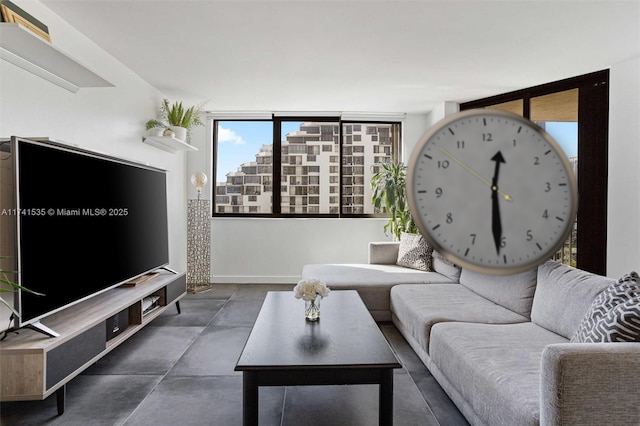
12:30:52
